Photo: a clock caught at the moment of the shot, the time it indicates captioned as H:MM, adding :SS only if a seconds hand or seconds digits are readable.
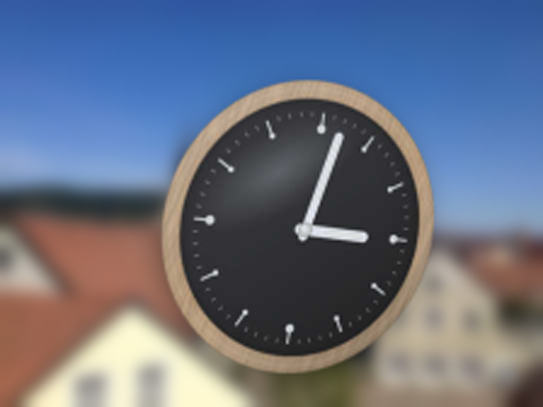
3:02
